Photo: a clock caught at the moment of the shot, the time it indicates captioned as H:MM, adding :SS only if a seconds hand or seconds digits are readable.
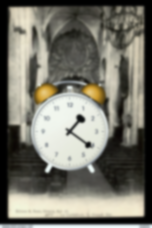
1:21
